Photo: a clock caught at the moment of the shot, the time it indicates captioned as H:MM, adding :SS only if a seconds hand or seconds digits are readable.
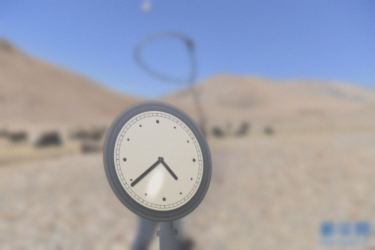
4:39
